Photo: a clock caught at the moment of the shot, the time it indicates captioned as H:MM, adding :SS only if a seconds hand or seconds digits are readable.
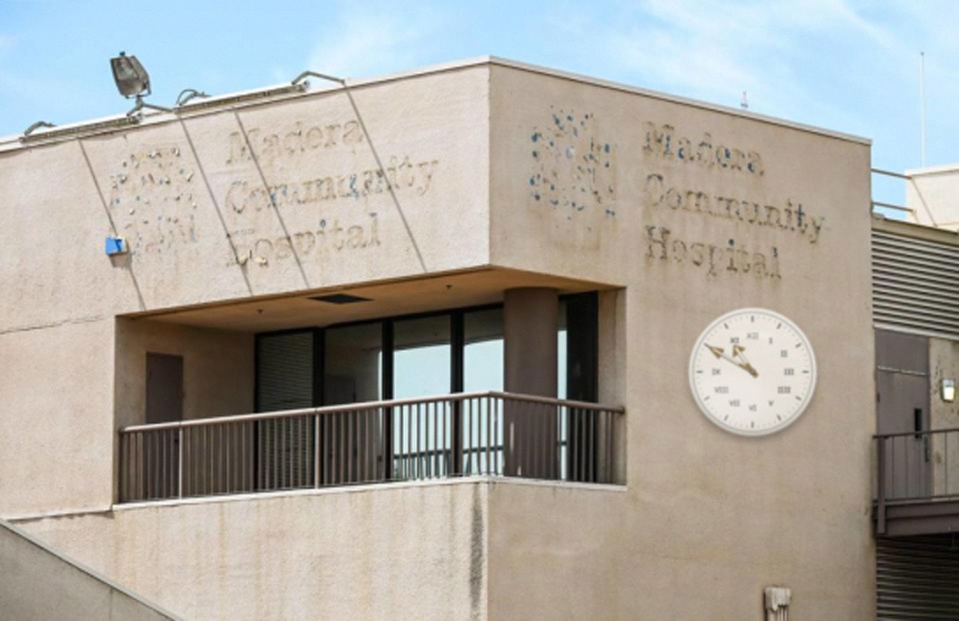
10:50
